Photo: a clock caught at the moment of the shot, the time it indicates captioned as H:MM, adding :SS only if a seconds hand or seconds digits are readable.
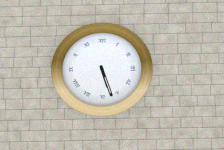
5:27
